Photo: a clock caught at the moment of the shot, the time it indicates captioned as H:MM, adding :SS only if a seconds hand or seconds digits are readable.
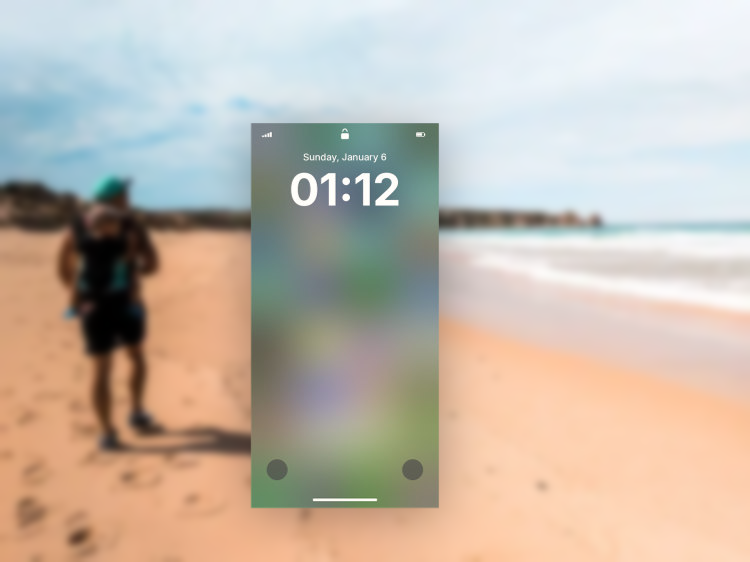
1:12
